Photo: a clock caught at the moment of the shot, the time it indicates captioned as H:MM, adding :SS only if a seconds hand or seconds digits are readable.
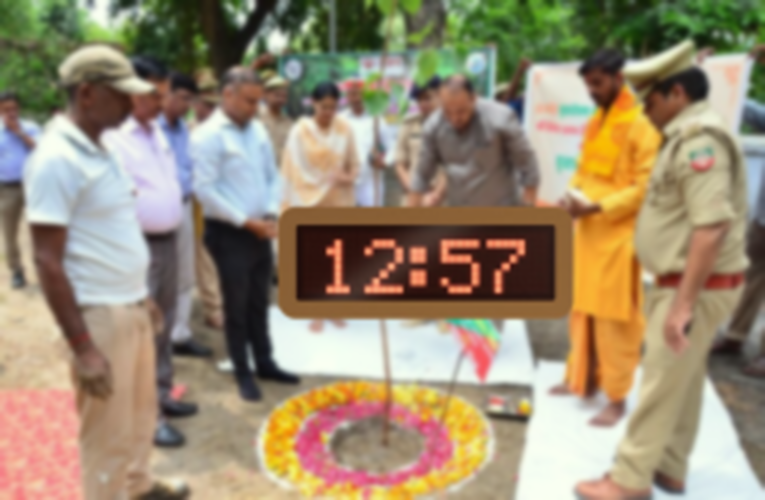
12:57
